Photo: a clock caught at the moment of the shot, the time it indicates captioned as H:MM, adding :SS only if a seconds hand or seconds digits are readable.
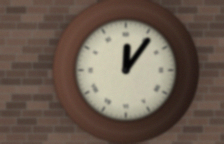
12:06
